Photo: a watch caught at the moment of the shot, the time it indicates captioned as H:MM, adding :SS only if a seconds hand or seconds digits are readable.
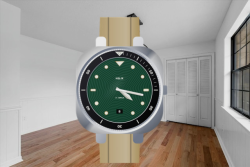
4:17
